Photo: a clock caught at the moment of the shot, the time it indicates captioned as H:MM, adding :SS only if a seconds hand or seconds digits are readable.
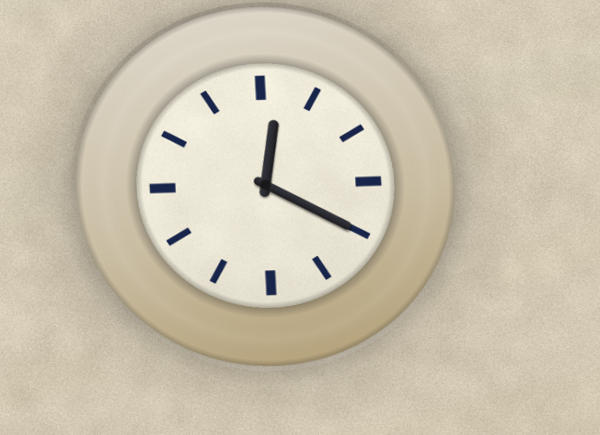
12:20
